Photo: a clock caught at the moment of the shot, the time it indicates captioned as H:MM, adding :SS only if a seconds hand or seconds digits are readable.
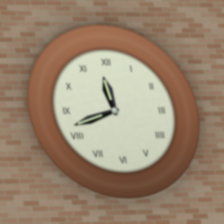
11:42
